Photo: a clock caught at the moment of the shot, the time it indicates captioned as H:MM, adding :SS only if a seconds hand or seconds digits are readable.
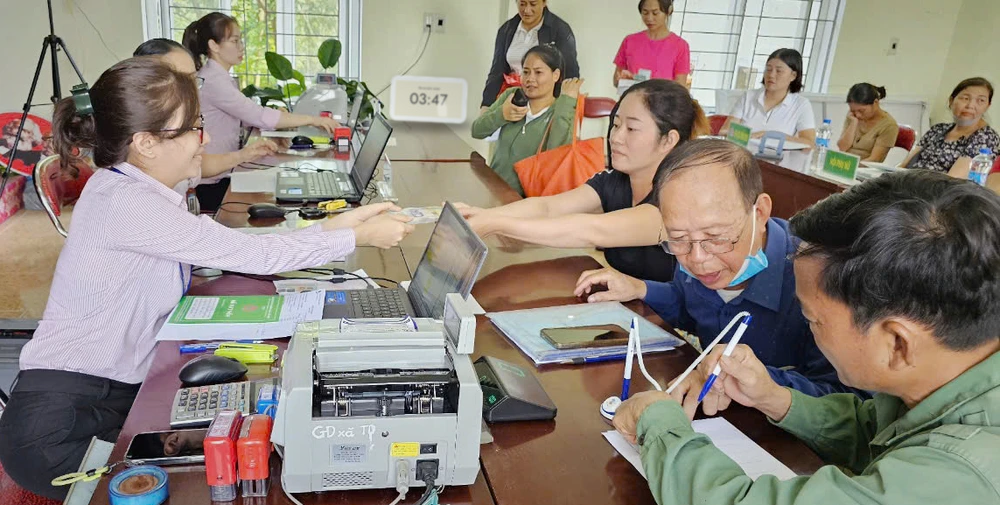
3:47
